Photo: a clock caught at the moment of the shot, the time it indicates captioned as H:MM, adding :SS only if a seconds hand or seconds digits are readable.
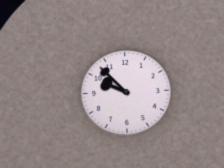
9:53
